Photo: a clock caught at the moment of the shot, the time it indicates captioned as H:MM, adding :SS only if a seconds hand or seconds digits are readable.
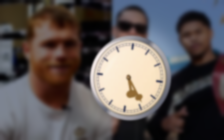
5:24
